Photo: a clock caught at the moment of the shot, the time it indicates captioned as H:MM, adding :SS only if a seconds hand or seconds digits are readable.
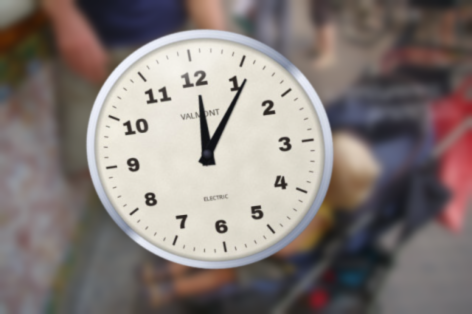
12:06
